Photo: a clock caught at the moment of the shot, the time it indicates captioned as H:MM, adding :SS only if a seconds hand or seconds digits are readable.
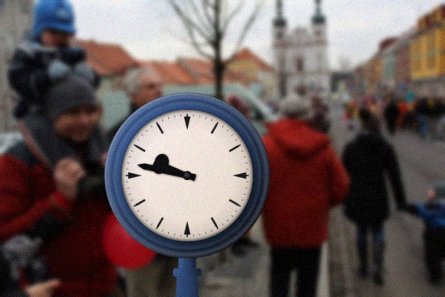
9:47
